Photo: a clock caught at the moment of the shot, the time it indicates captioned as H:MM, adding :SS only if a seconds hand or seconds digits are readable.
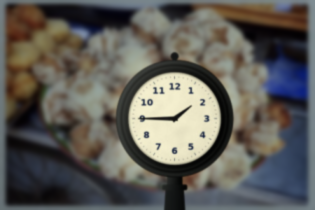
1:45
